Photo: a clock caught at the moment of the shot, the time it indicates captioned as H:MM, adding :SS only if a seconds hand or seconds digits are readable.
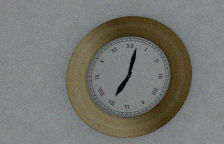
7:02
